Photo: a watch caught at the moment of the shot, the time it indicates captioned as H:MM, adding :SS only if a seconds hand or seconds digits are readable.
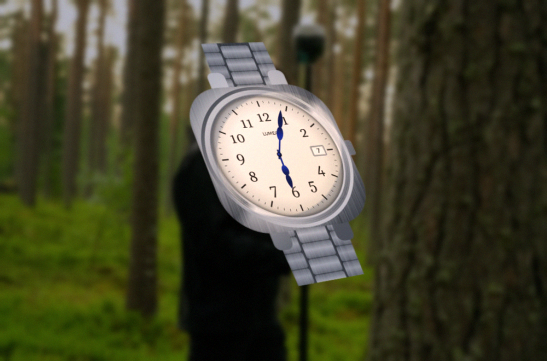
6:04
